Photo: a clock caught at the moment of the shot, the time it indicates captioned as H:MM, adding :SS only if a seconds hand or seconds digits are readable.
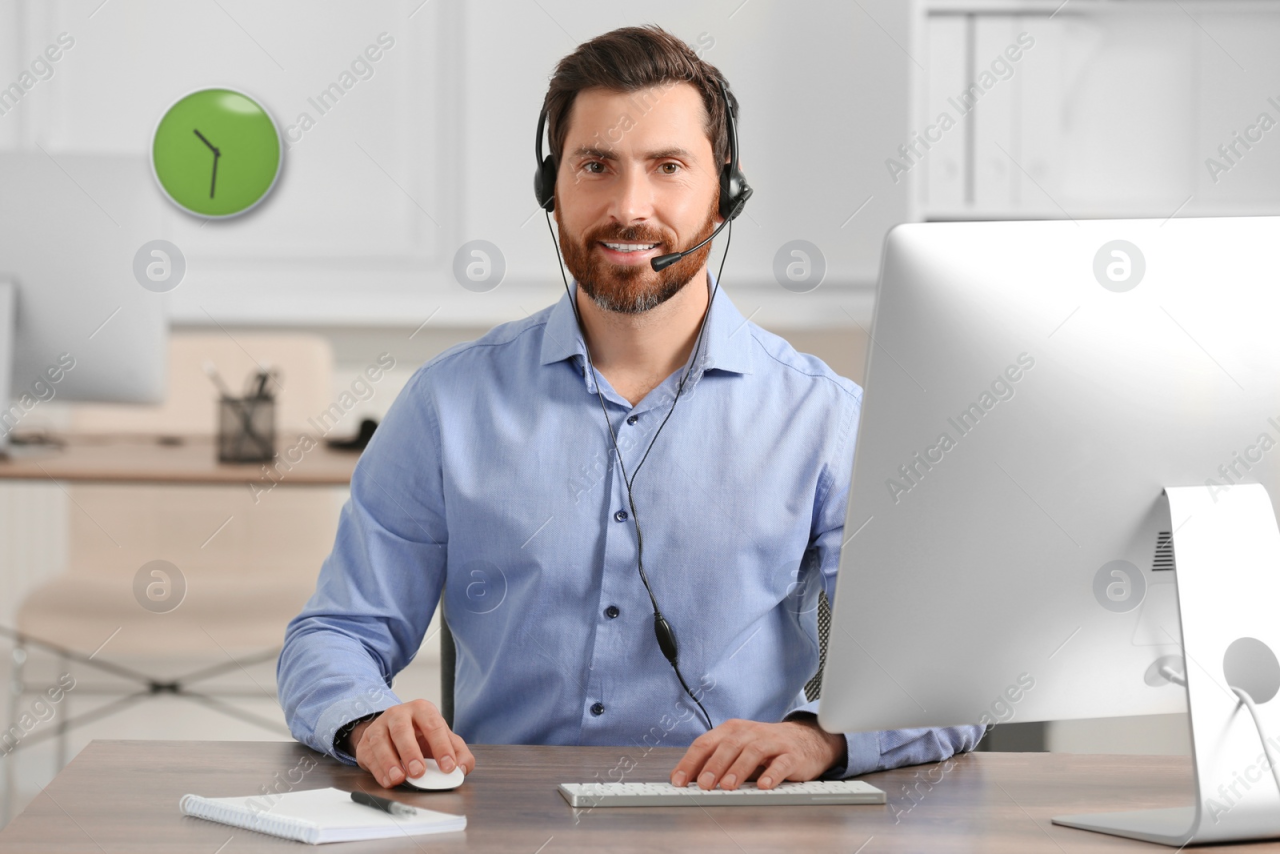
10:31
